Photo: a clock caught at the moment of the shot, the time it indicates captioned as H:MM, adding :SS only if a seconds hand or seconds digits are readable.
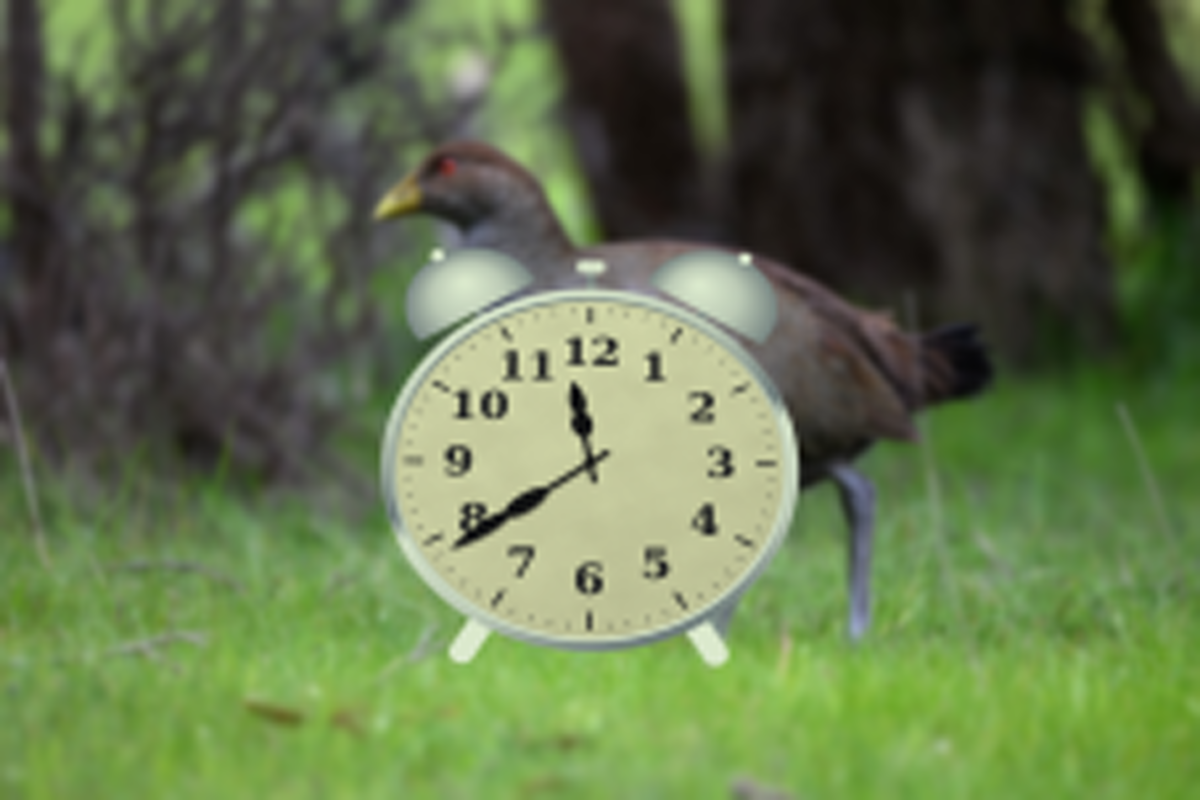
11:39
